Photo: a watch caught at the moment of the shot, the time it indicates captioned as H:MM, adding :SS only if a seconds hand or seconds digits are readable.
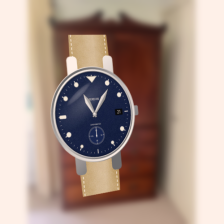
11:06
